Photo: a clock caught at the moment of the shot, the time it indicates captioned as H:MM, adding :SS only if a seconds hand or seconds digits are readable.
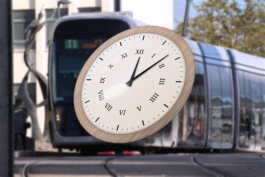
12:08
